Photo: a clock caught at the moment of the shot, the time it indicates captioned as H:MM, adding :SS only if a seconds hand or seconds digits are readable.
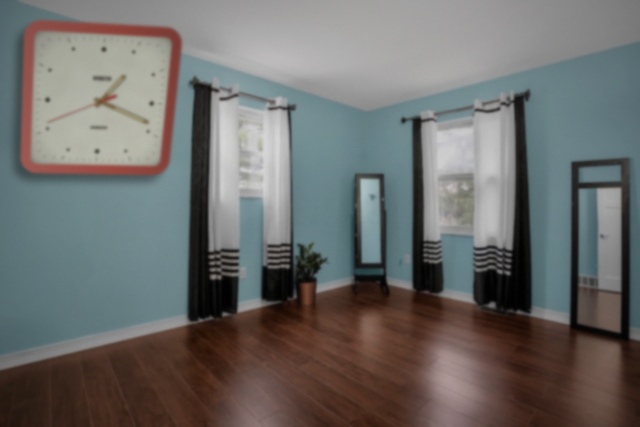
1:18:41
